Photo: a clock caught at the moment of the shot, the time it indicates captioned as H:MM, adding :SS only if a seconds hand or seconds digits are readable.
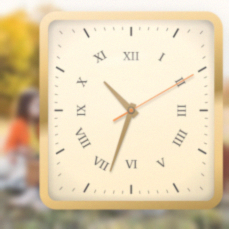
10:33:10
